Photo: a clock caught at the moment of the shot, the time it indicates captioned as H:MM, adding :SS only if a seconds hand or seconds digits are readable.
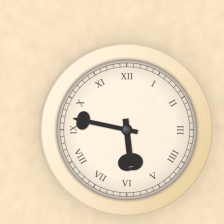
5:47
